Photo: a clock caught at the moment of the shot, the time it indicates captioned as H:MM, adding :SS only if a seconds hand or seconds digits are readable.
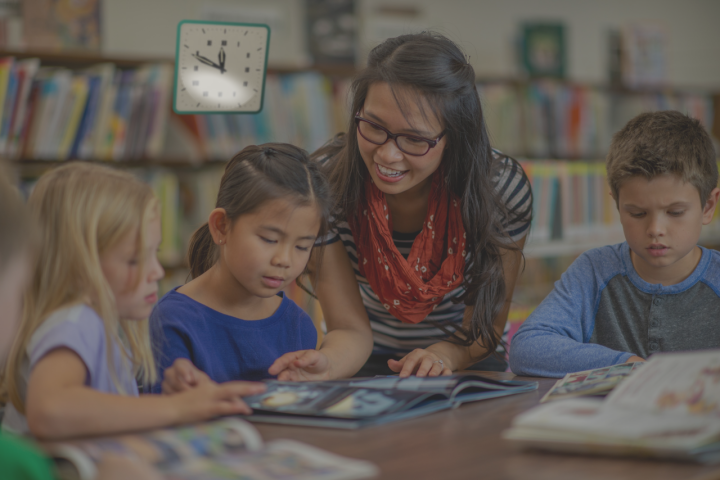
11:49
